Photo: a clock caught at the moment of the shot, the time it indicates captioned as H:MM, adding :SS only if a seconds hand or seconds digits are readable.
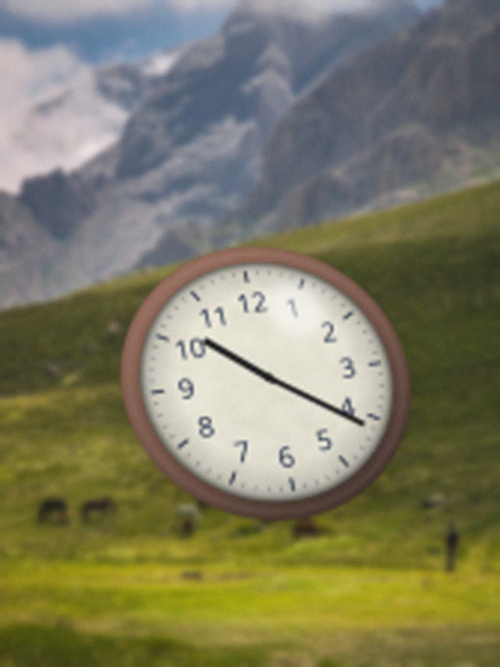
10:21
